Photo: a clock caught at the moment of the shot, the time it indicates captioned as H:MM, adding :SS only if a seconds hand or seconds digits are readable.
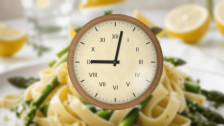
9:02
